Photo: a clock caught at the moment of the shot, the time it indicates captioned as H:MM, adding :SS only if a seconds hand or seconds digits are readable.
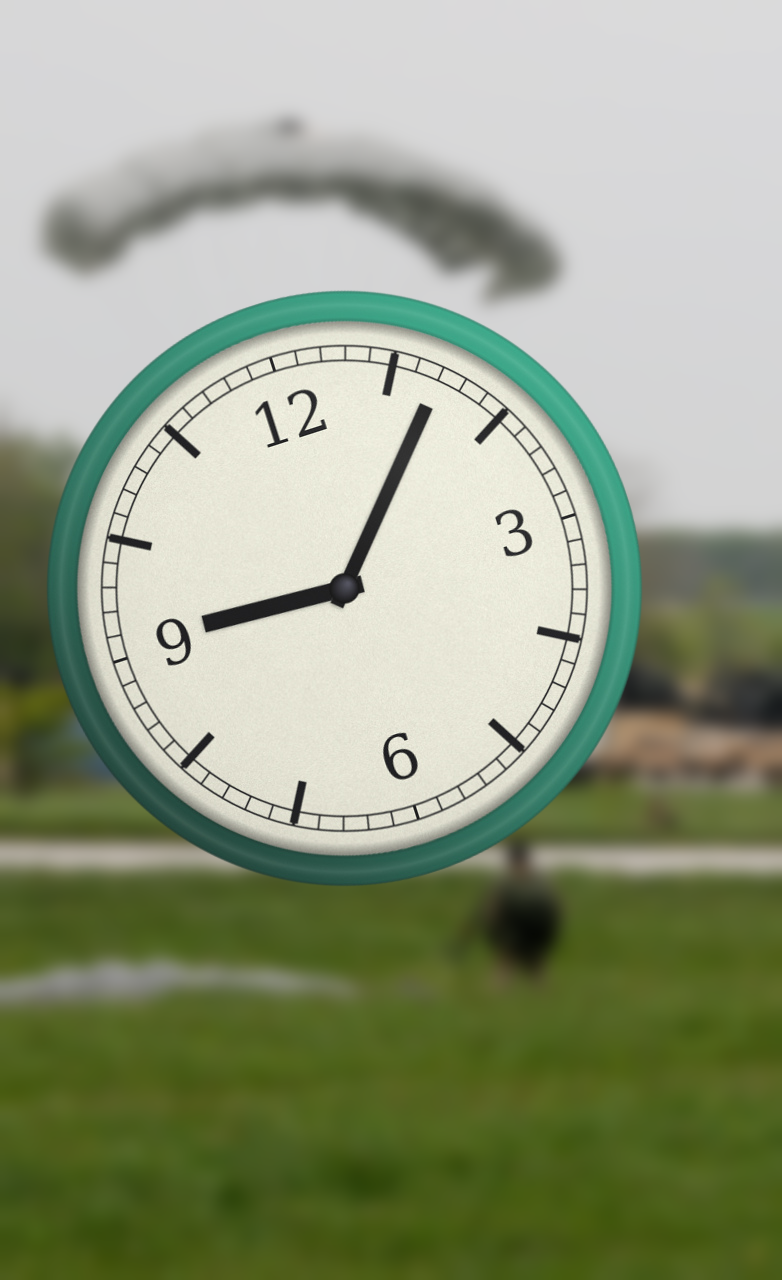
9:07
